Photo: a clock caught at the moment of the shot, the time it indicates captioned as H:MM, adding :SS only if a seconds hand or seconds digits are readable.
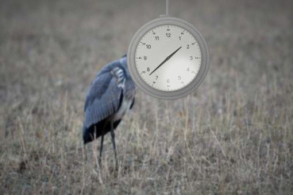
1:38
